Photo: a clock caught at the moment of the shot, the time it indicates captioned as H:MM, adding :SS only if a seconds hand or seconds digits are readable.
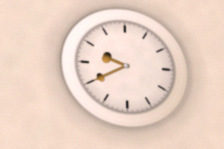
9:40
